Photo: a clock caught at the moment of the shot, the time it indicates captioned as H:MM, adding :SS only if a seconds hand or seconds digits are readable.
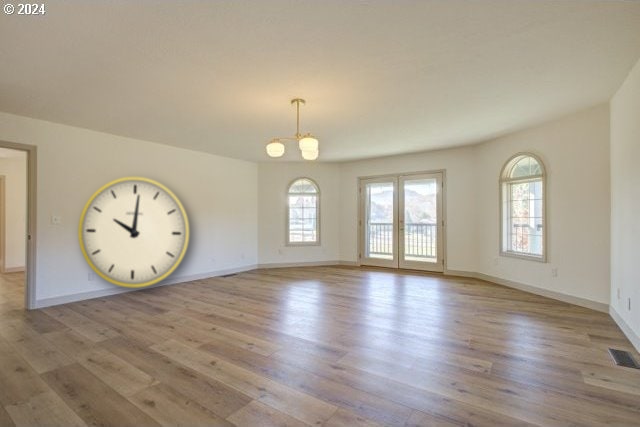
10:01
